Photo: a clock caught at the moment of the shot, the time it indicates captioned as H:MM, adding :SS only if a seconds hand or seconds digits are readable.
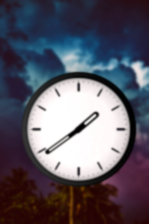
1:39
